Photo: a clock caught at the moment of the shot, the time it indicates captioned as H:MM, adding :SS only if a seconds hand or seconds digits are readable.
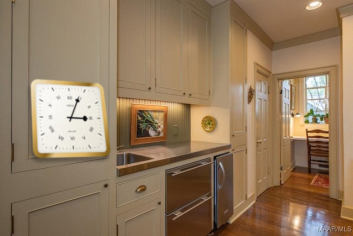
3:04
